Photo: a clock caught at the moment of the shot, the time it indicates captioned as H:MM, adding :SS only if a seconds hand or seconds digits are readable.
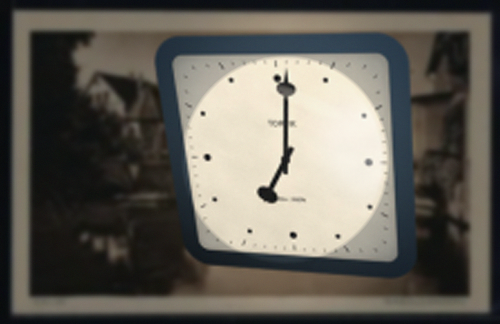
7:01
